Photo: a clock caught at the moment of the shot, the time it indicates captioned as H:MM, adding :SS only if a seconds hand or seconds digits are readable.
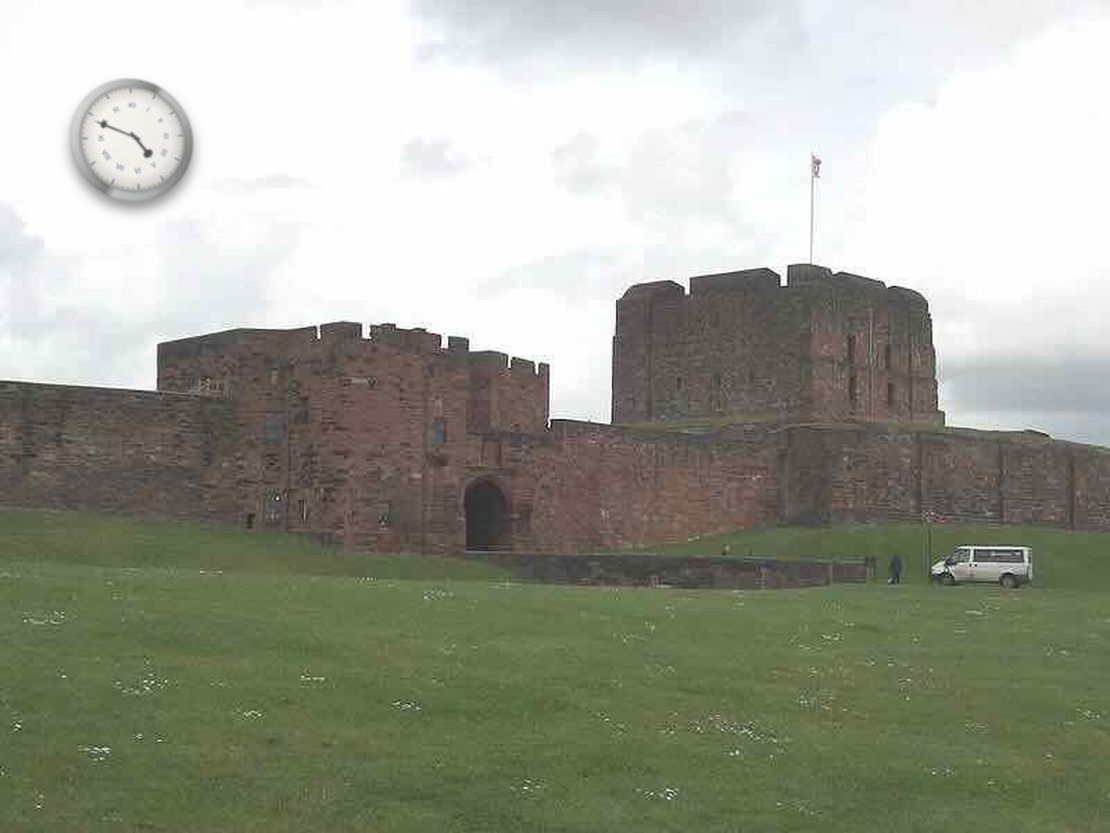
4:49
